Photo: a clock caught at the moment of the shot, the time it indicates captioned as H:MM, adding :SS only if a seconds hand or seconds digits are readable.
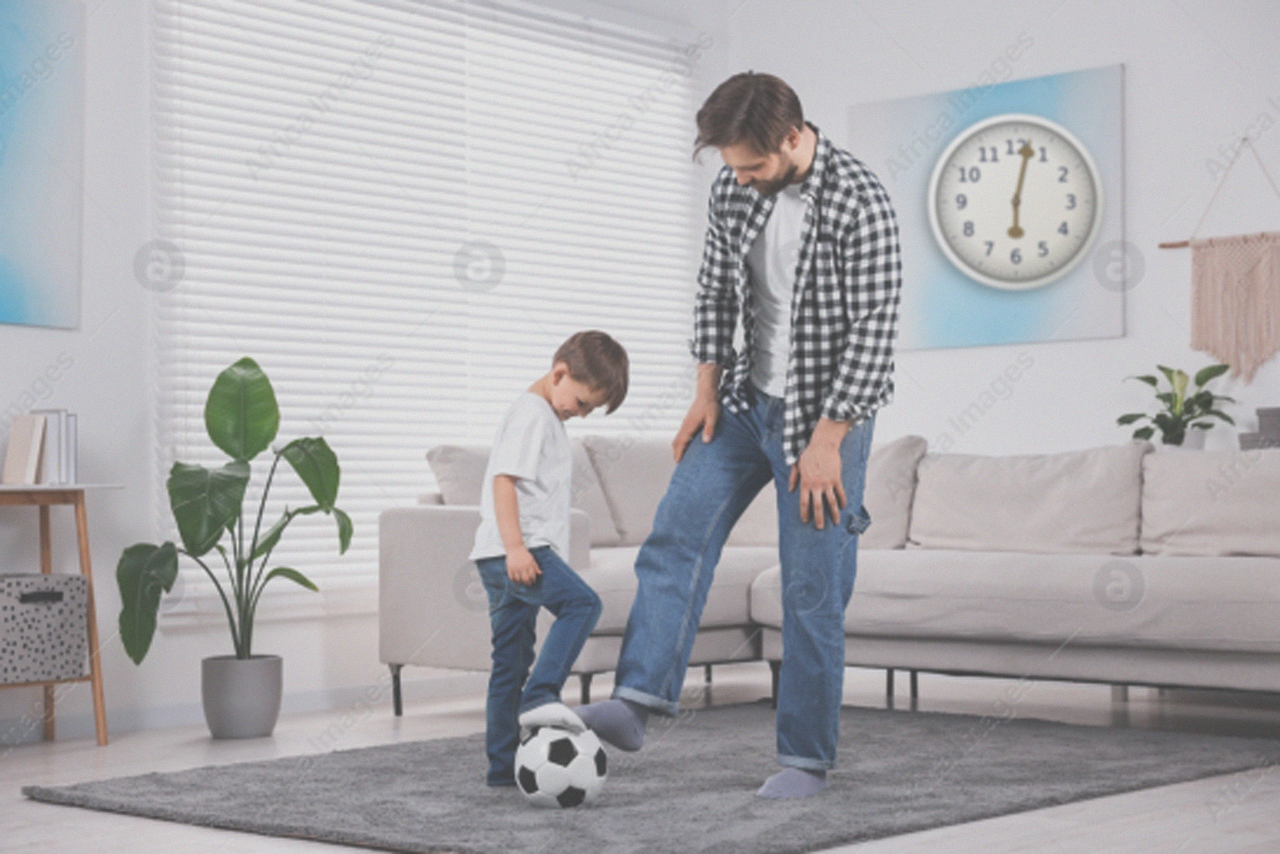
6:02
